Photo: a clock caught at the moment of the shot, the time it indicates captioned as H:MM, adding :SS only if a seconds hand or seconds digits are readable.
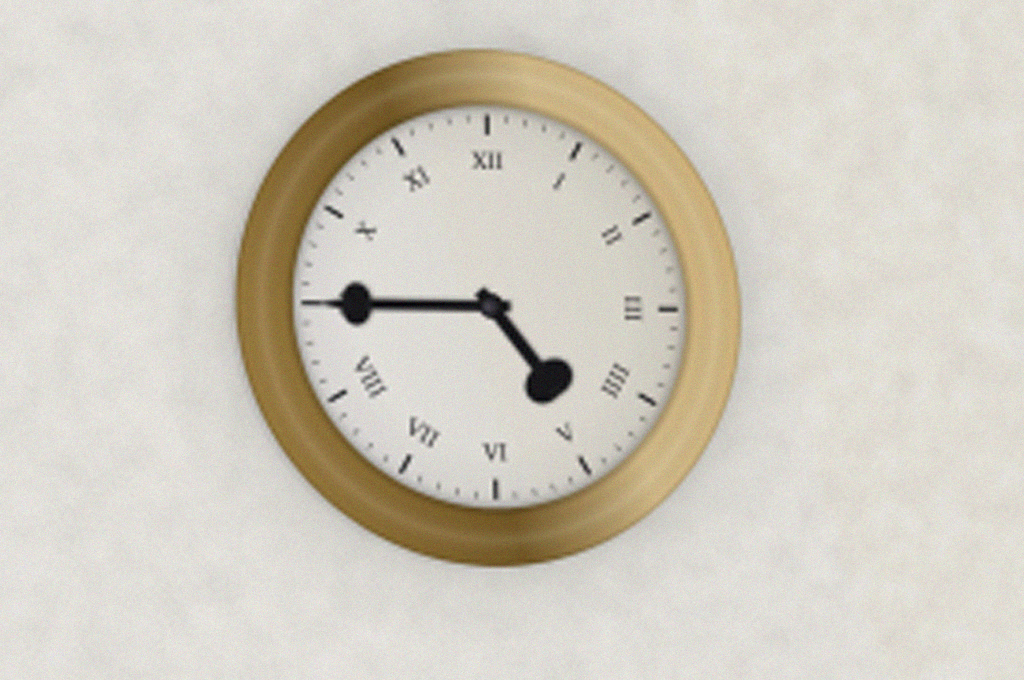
4:45
